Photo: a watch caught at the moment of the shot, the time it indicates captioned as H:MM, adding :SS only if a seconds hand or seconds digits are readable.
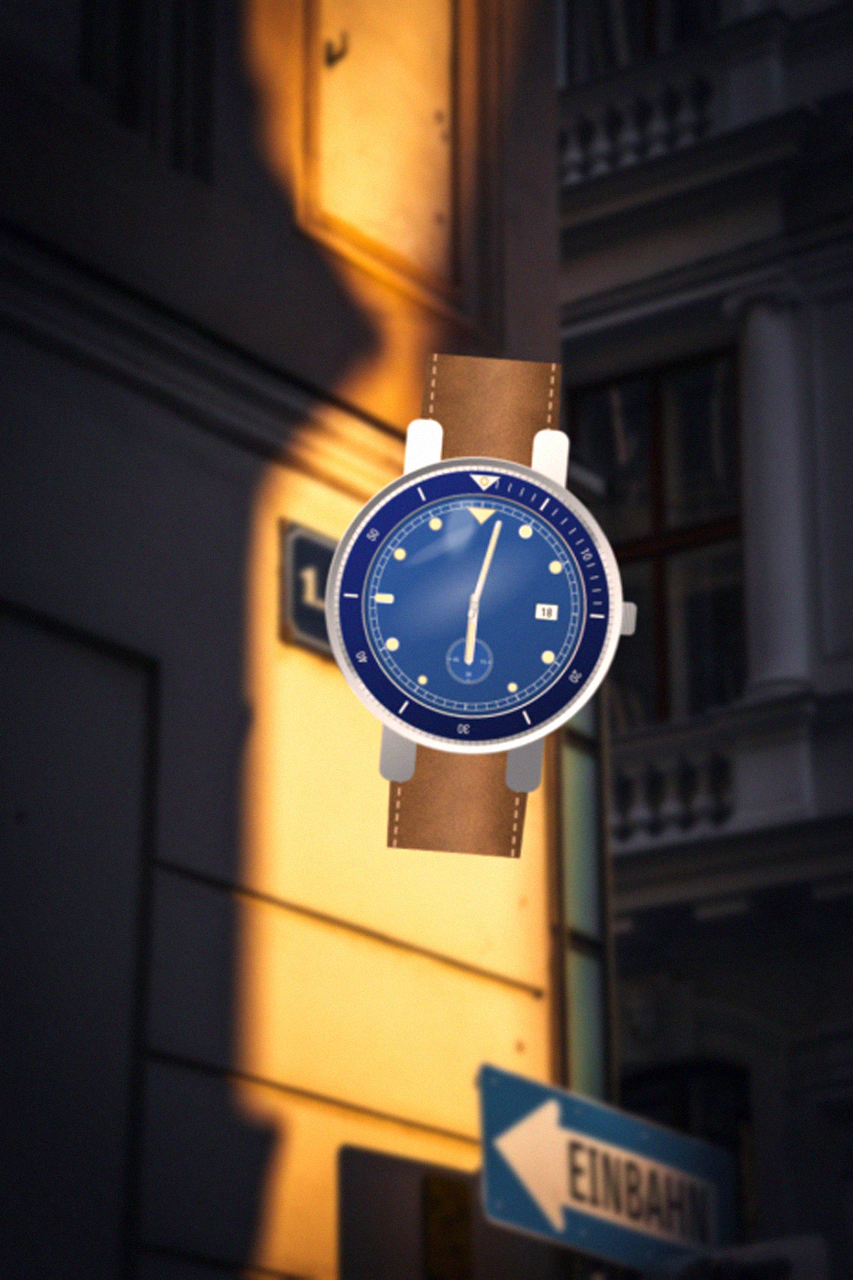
6:02
